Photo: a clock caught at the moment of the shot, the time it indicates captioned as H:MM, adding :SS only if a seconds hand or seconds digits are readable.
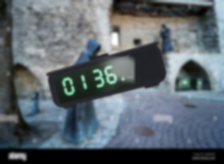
1:36
